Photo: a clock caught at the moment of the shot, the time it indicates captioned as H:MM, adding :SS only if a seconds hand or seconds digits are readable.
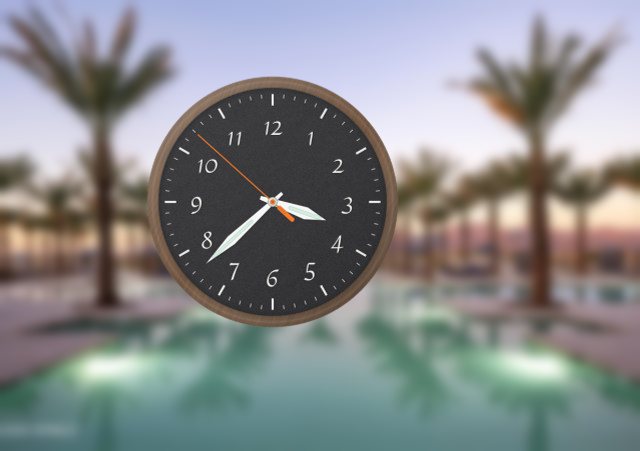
3:37:52
